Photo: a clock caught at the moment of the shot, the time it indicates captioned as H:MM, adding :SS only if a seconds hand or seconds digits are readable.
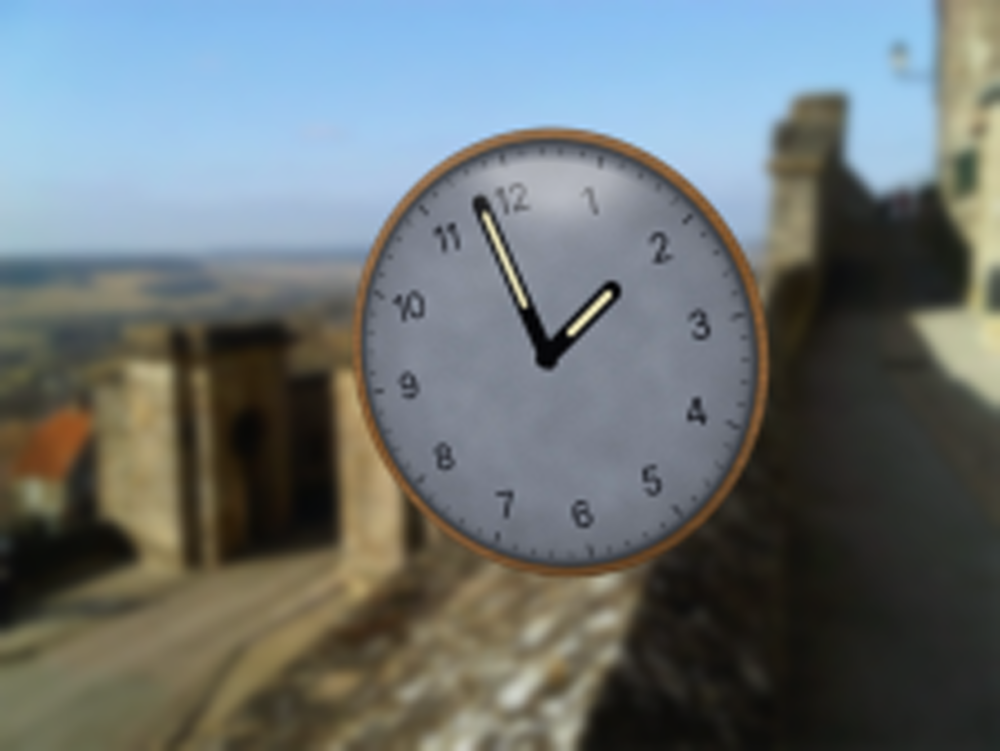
1:58
